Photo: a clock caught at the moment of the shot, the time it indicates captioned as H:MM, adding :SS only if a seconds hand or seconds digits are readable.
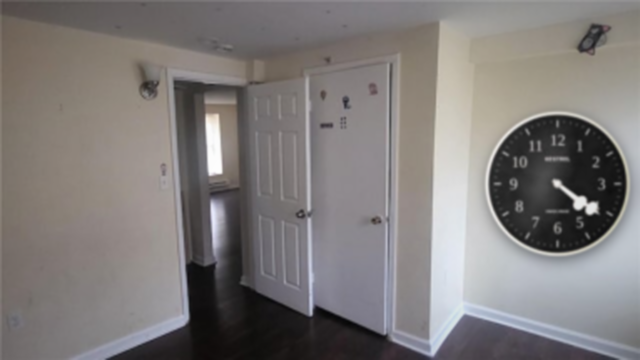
4:21
